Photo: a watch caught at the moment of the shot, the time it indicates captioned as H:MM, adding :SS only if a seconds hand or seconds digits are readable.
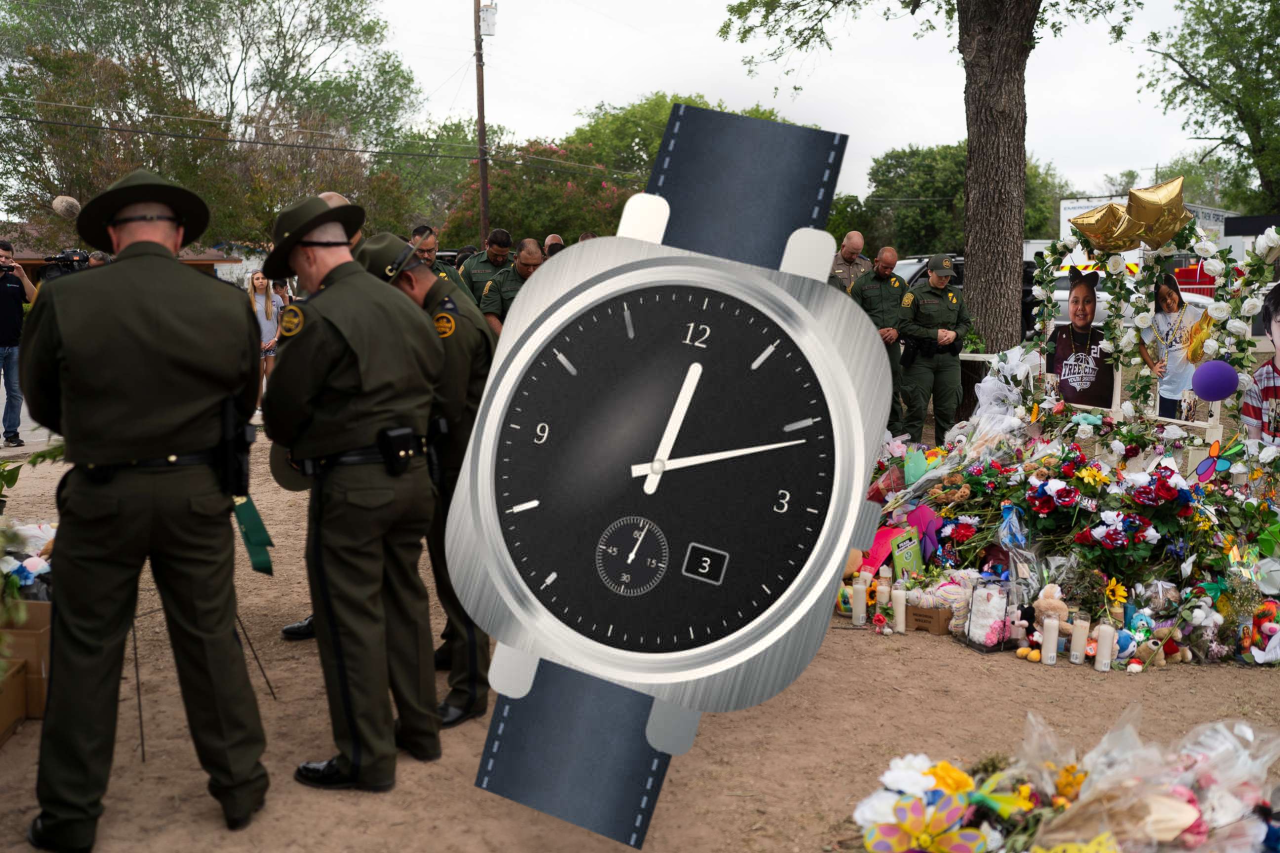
12:11:02
